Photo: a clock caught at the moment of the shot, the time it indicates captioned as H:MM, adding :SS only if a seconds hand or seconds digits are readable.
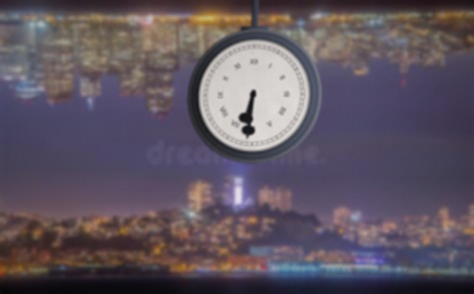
6:31
